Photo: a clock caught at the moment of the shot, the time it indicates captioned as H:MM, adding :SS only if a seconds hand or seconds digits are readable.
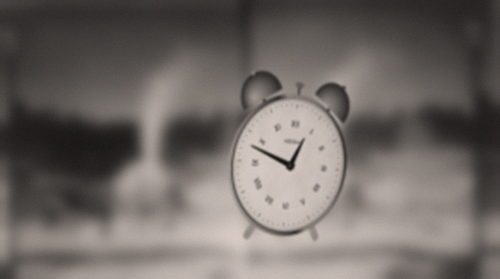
12:48
